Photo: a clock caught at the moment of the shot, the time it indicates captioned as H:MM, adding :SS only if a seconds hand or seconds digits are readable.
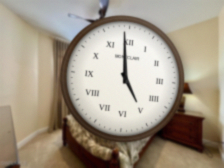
4:59
